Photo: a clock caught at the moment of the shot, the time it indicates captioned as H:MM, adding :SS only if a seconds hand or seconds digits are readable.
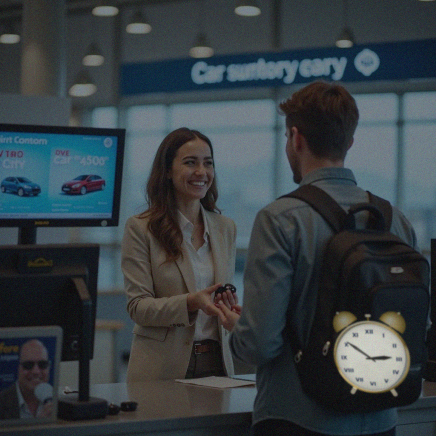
2:51
